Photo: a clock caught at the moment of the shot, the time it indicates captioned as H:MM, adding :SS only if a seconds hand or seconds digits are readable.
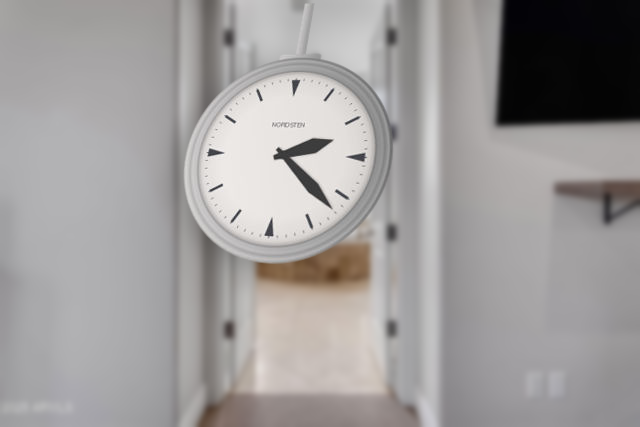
2:22
